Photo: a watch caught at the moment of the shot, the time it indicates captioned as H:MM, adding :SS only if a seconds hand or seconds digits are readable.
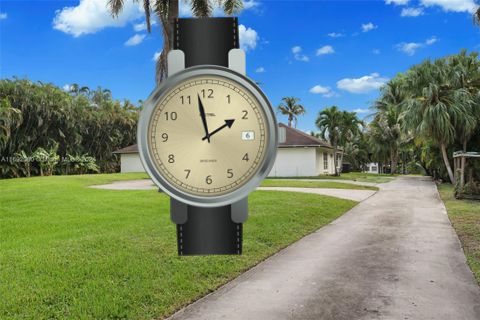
1:58
